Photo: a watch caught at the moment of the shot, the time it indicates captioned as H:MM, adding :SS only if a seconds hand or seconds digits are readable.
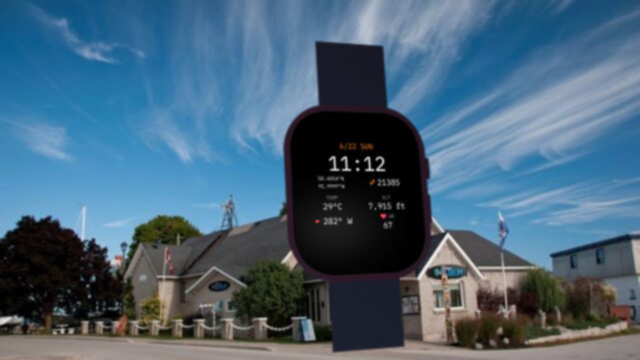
11:12
